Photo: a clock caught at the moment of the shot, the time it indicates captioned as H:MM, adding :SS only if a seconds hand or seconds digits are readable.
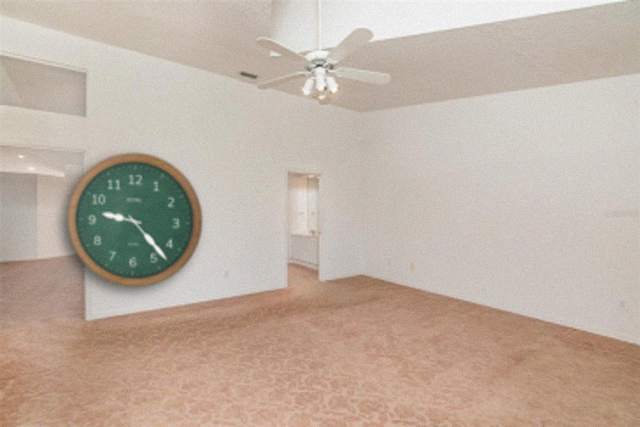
9:23
